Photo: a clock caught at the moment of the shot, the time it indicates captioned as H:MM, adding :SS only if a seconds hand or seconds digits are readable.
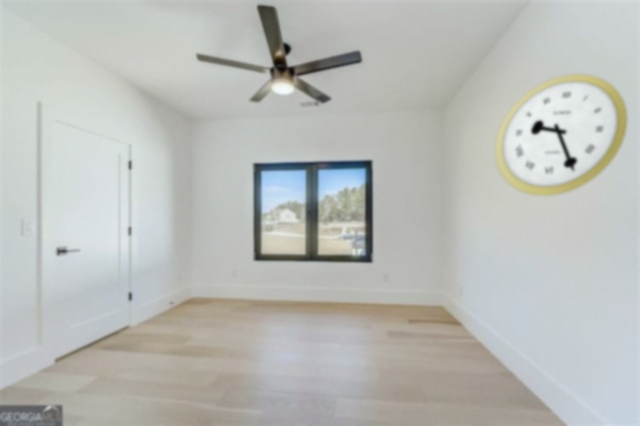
9:25
